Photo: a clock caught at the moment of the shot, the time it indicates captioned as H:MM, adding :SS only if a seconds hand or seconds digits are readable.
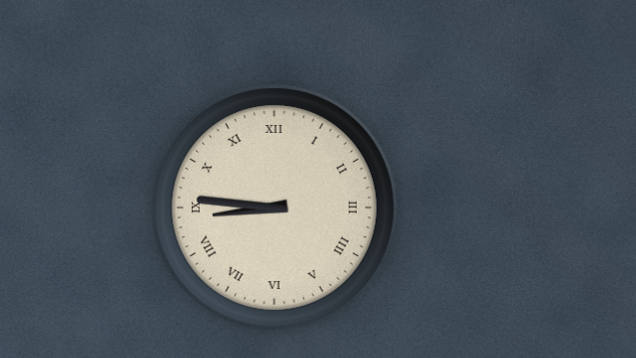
8:46
